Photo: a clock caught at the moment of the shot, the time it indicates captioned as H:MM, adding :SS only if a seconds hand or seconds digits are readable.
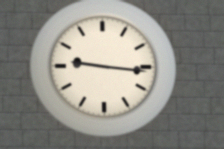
9:16
